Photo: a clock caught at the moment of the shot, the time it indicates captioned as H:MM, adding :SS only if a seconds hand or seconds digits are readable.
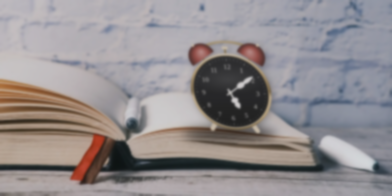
5:09
